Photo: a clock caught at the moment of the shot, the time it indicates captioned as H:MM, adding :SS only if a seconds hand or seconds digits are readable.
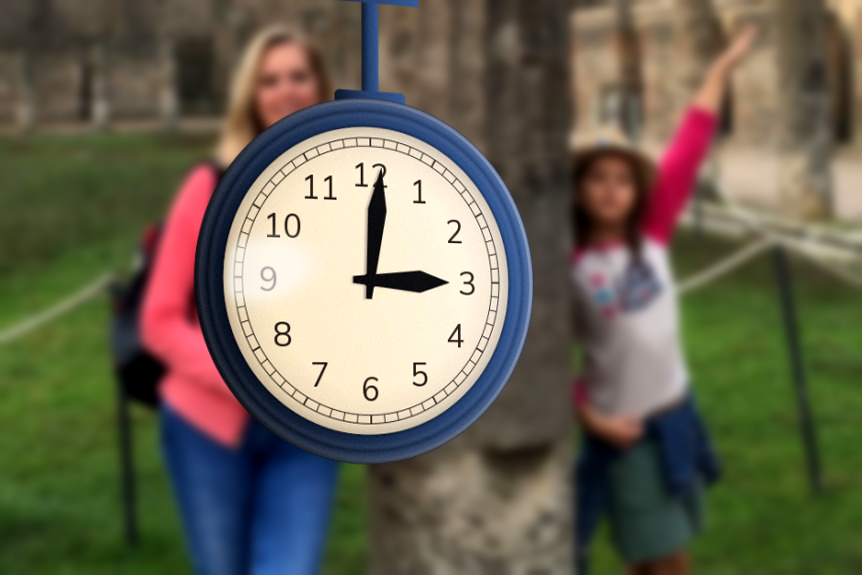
3:01
